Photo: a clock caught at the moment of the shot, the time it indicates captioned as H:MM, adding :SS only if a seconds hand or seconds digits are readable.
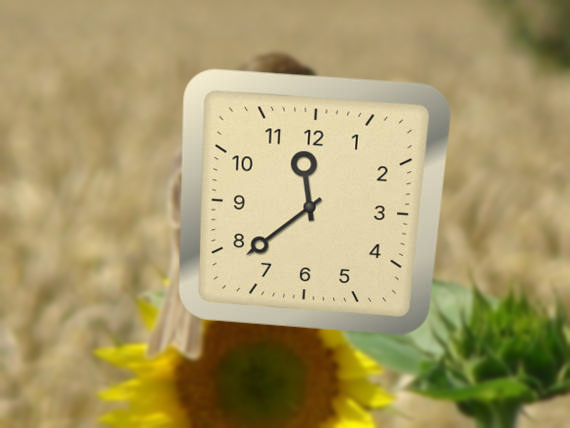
11:38
